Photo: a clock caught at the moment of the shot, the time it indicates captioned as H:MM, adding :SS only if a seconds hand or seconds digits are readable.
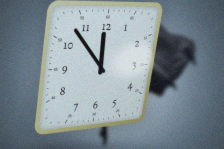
11:53
